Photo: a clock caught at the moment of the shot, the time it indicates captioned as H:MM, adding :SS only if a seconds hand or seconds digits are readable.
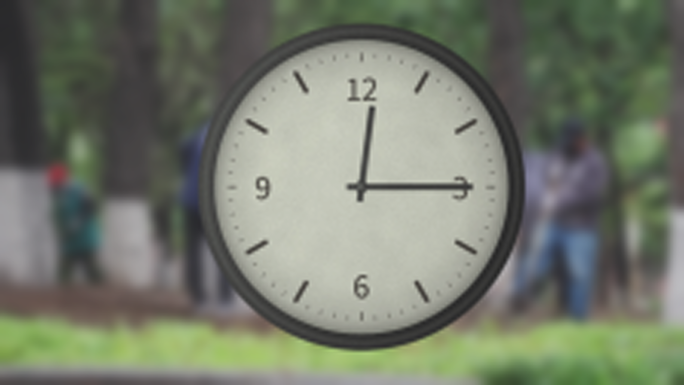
12:15
